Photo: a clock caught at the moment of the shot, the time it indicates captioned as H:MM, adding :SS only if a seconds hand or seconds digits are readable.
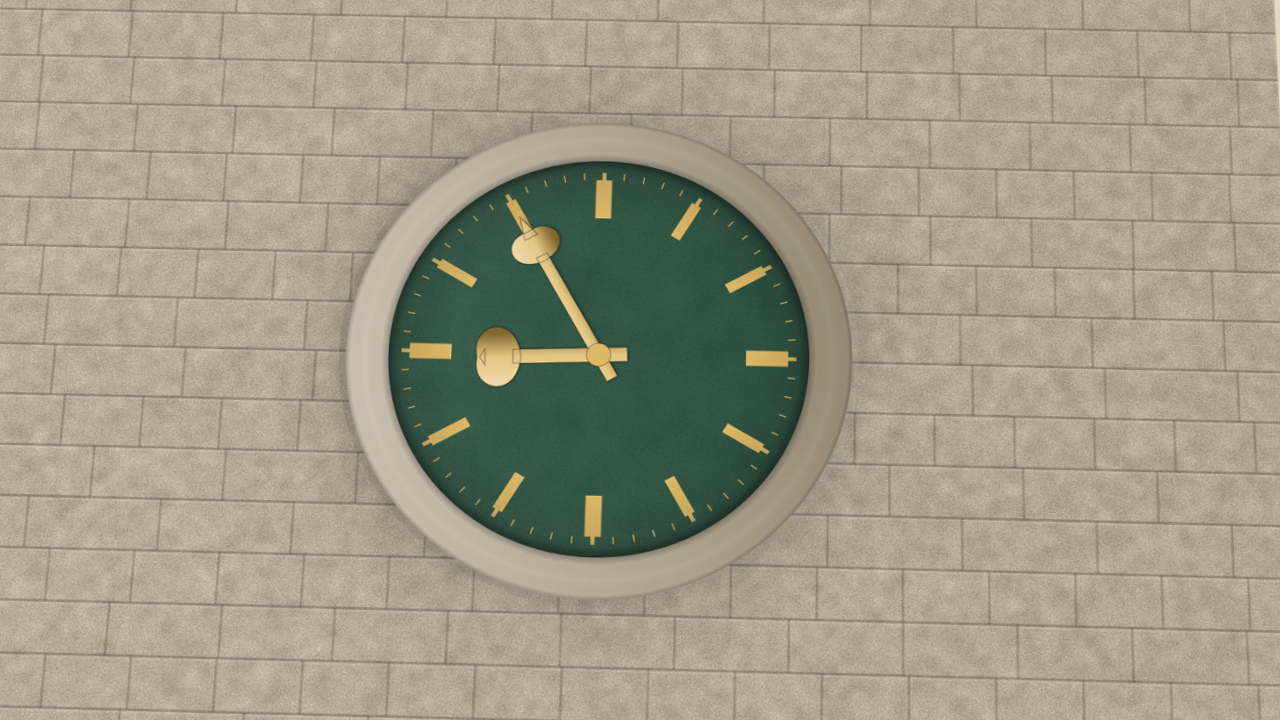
8:55
